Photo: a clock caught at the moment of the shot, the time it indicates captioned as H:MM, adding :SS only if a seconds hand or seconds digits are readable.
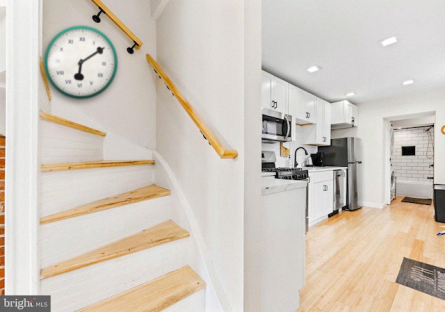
6:09
